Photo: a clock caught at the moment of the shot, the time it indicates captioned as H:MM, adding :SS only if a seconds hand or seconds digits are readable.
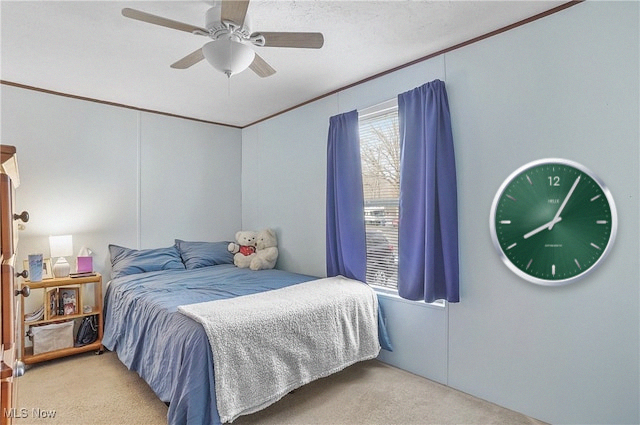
8:05
